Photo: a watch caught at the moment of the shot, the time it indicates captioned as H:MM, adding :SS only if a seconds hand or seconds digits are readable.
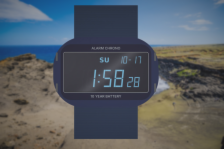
1:58:28
